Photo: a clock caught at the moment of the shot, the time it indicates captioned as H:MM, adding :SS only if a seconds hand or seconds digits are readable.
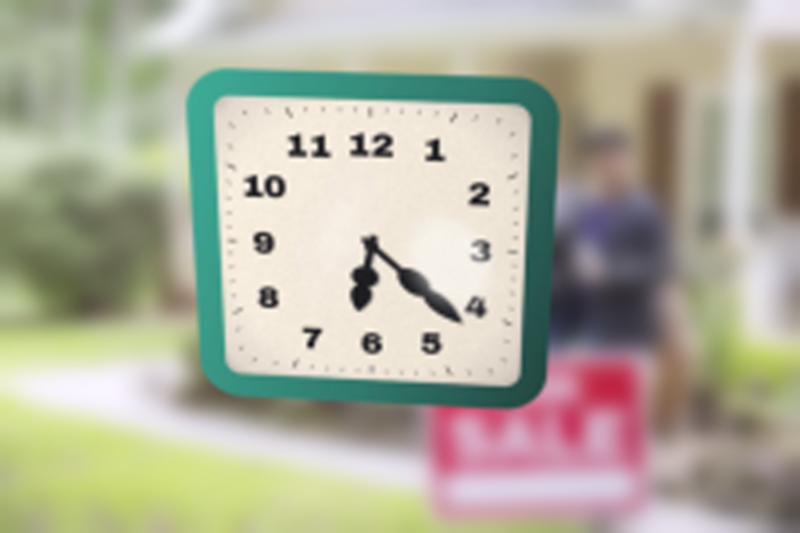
6:22
